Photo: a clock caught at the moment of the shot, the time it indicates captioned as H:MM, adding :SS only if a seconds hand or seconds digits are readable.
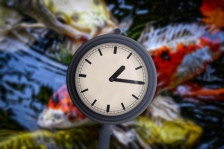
1:15
